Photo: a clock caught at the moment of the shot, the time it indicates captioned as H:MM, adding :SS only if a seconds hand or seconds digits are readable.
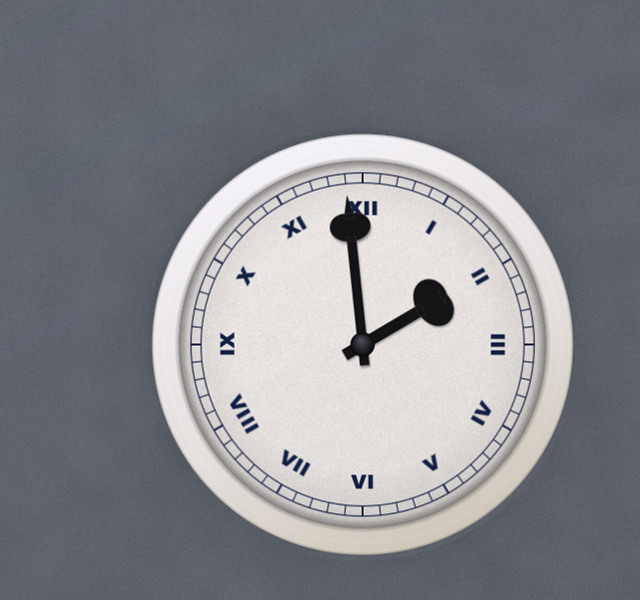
1:59
